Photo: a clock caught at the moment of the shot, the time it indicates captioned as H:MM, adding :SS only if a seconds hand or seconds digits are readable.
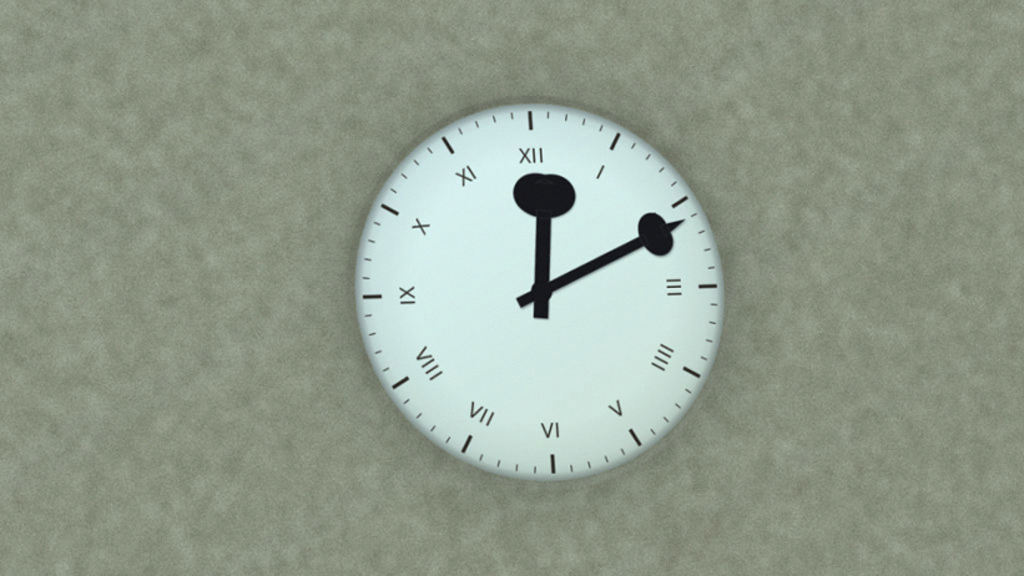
12:11
